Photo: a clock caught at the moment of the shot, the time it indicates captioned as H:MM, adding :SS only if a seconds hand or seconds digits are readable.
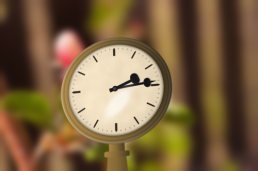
2:14
